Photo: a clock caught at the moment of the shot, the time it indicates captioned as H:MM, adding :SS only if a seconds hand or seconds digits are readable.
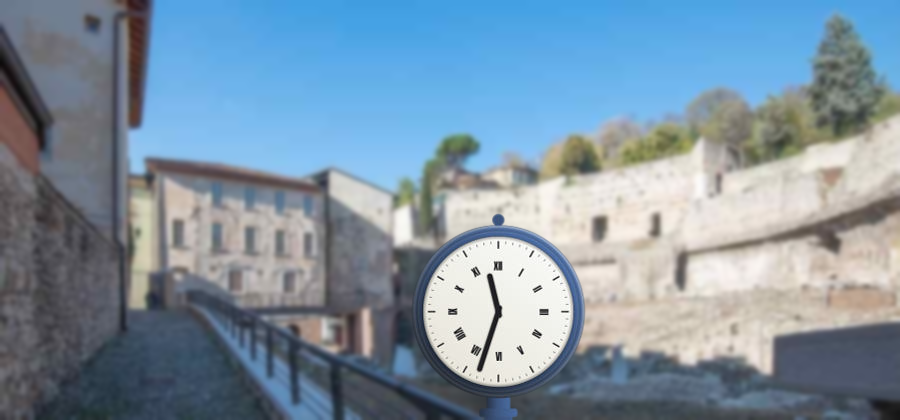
11:33
